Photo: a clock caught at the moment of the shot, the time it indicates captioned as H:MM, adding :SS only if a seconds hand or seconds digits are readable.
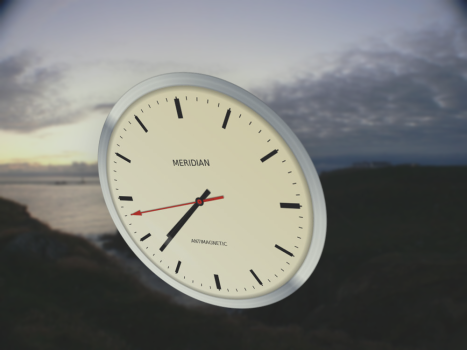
7:37:43
